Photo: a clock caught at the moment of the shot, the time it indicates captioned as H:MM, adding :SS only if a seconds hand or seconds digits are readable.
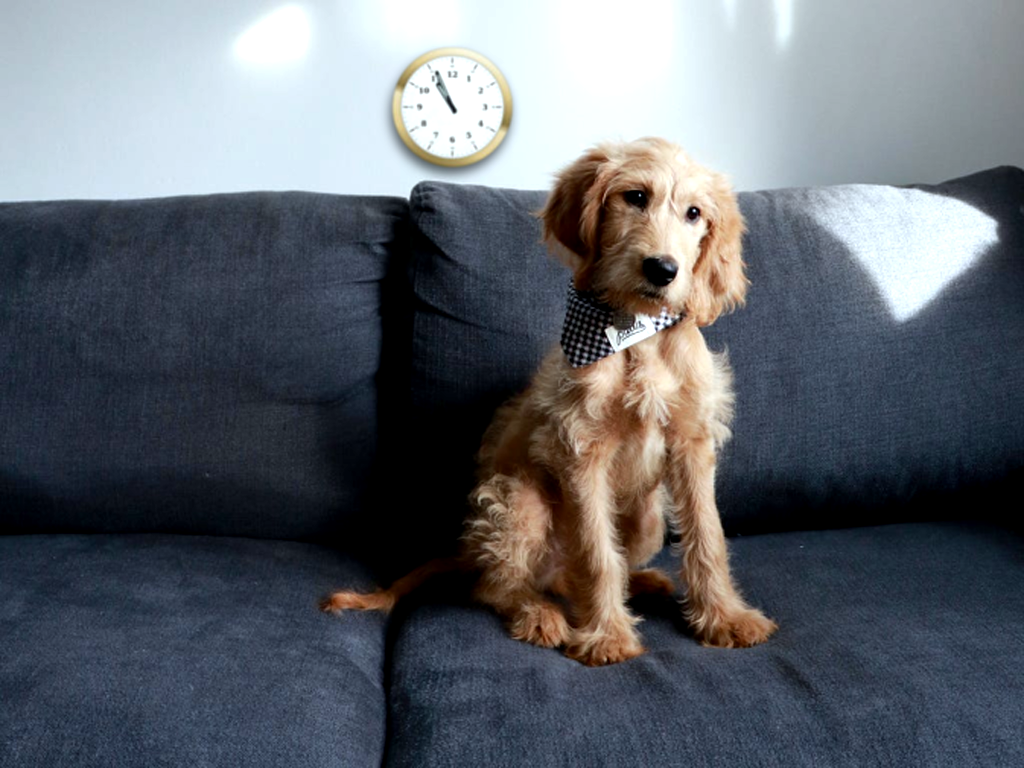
10:56
